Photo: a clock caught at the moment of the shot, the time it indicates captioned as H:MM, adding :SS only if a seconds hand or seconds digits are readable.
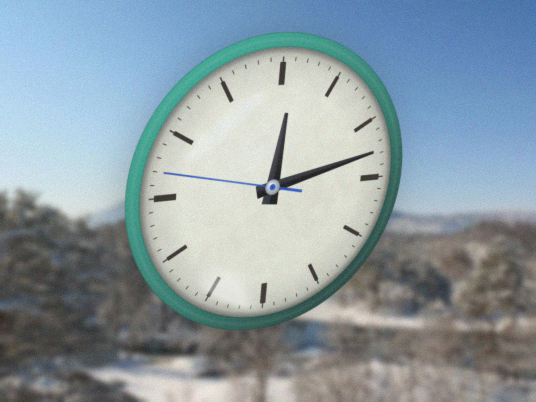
12:12:47
